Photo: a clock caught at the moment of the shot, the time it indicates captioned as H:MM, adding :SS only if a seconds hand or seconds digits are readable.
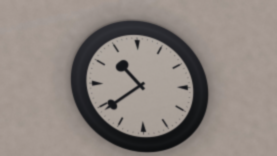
10:39
